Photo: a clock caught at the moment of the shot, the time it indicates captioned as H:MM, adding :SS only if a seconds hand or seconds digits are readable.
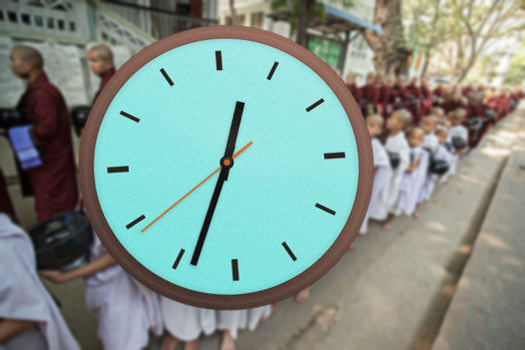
12:33:39
